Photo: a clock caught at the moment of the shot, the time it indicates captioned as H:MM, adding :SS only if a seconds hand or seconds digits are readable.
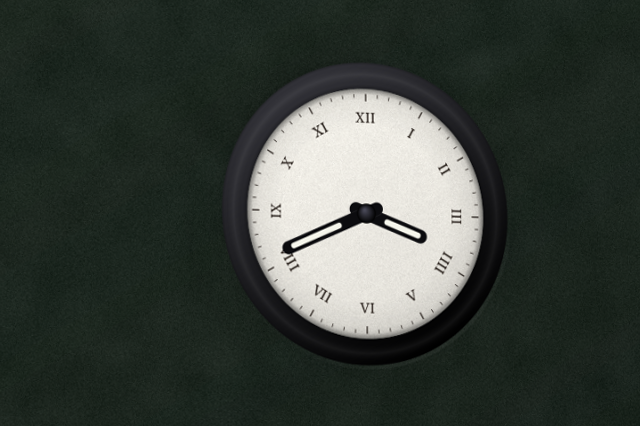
3:41
